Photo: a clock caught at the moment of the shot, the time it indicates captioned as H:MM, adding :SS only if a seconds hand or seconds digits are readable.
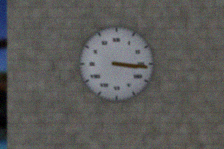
3:16
